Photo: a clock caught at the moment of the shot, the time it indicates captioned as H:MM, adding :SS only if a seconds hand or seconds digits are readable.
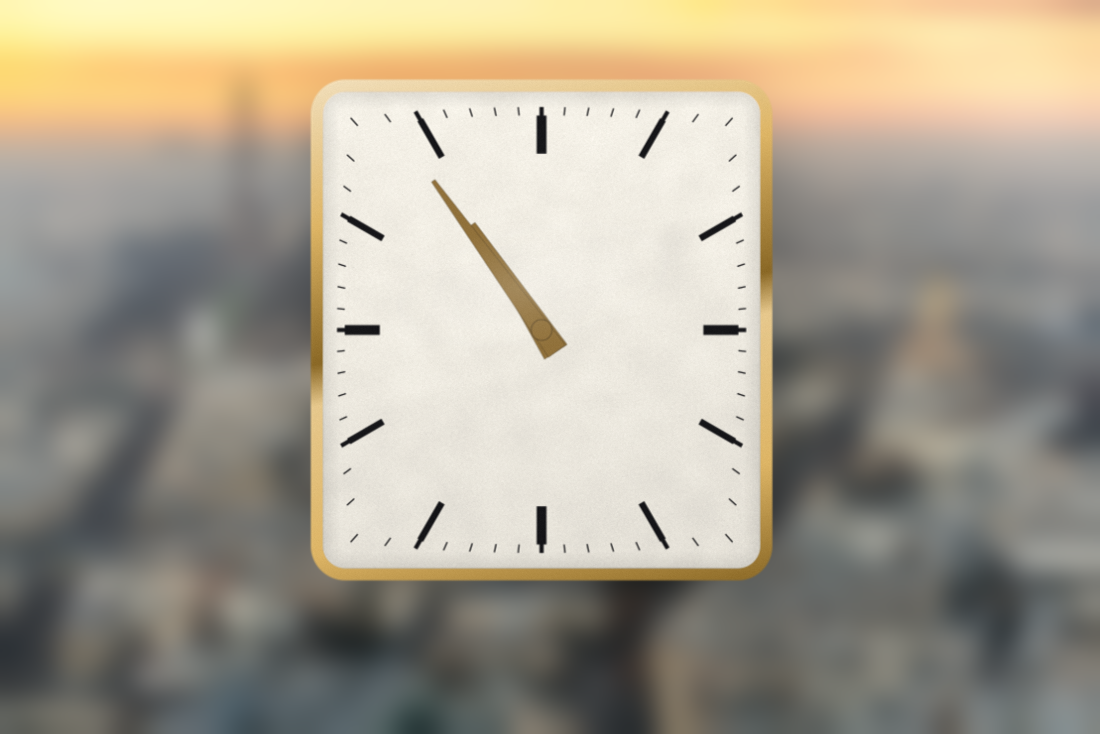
10:54
